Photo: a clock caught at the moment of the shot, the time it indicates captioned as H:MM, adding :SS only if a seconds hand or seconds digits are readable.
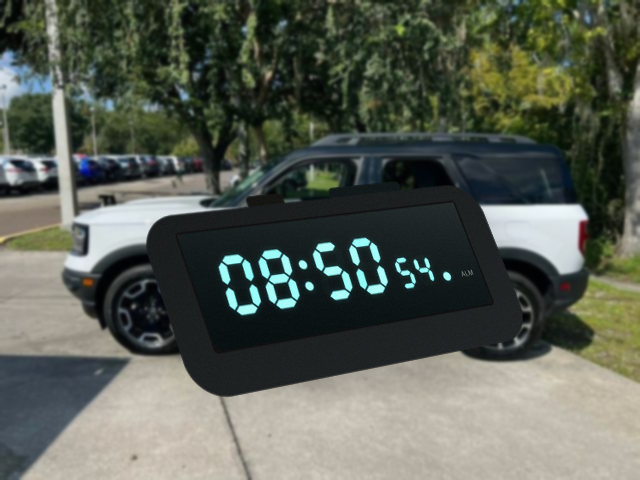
8:50:54
